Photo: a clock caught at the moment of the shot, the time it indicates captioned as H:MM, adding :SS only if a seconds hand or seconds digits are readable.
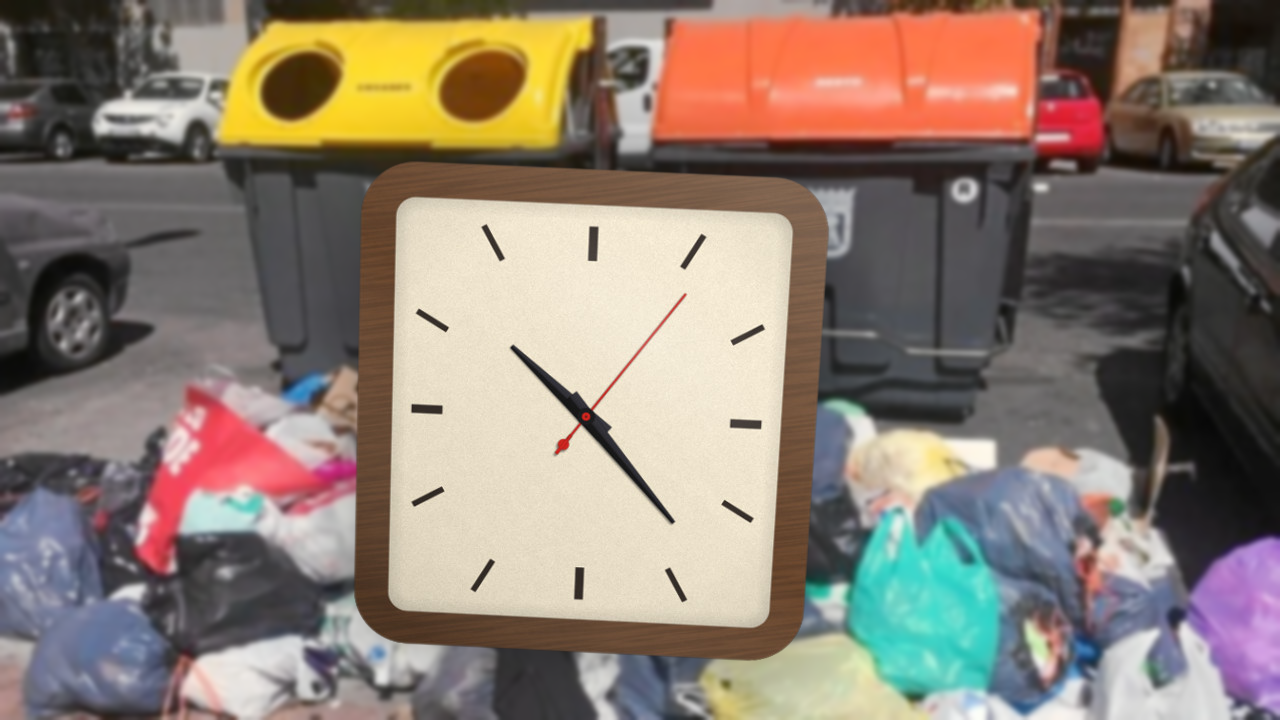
10:23:06
